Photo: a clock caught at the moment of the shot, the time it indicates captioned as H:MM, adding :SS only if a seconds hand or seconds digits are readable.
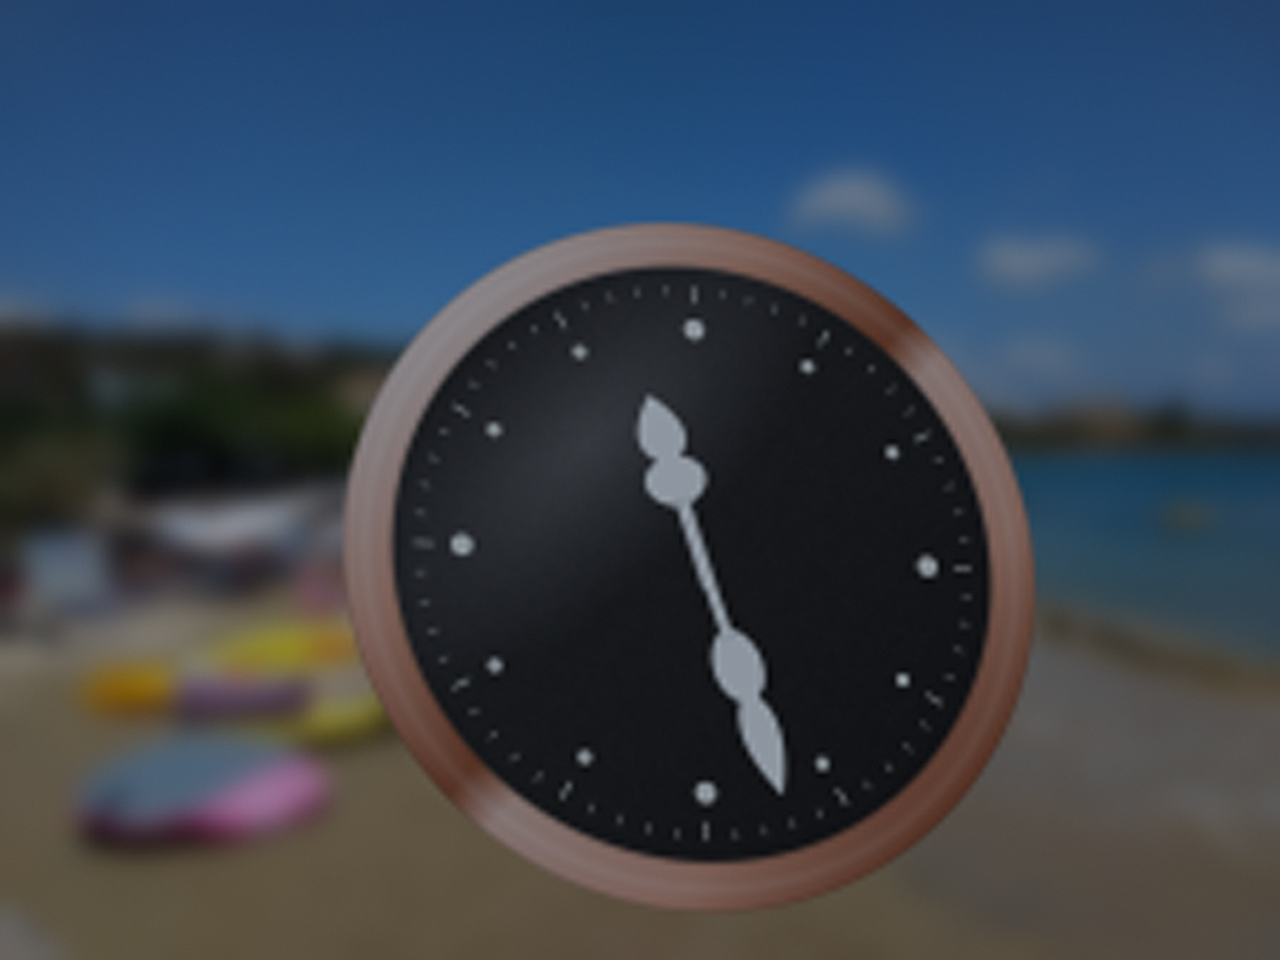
11:27
